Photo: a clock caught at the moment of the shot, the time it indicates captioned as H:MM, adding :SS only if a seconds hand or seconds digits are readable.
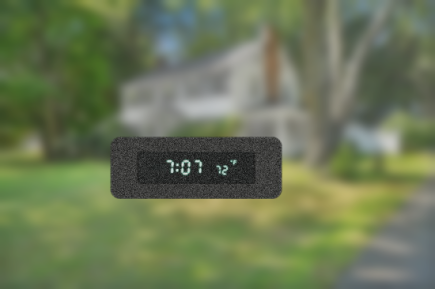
7:07
